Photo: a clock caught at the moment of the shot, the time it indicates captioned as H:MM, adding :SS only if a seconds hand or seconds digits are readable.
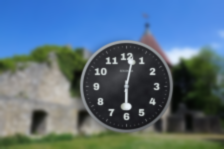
6:02
